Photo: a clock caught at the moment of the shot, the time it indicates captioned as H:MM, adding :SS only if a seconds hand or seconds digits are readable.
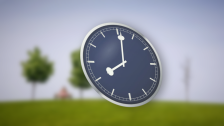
8:01
